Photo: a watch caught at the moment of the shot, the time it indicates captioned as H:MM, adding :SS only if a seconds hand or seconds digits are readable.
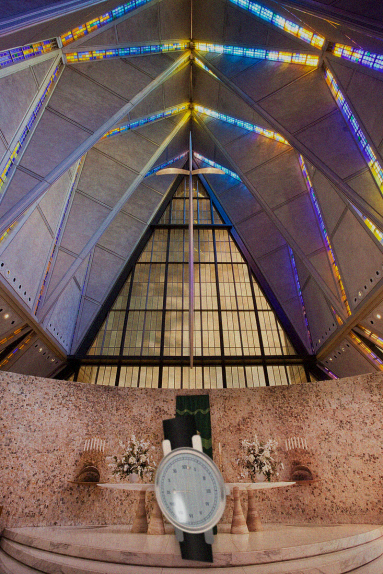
9:02
